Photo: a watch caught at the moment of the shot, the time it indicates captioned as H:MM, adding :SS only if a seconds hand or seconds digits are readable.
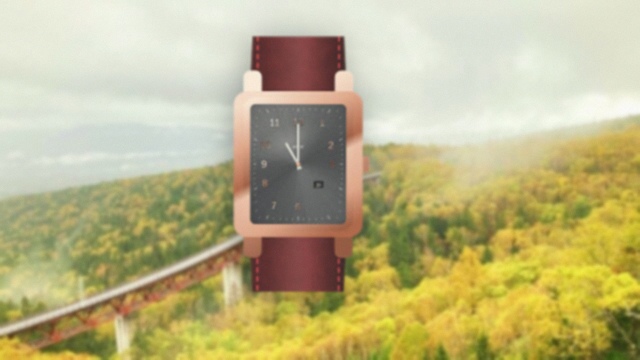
11:00
